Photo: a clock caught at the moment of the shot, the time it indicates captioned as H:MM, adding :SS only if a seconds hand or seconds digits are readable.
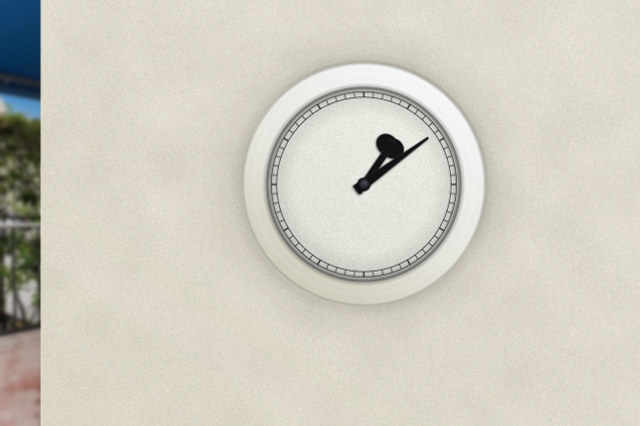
1:09
